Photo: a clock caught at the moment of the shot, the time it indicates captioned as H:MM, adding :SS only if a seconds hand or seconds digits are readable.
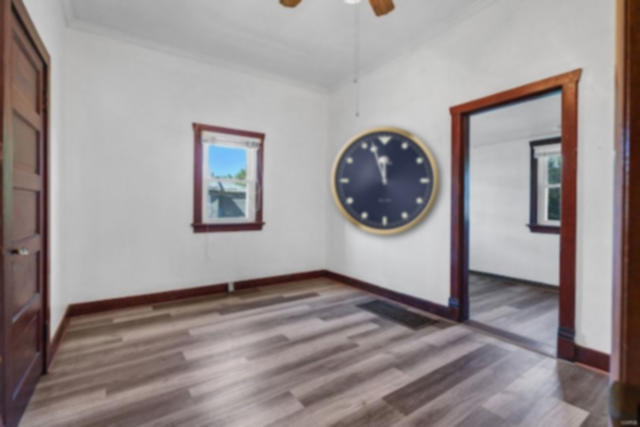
11:57
